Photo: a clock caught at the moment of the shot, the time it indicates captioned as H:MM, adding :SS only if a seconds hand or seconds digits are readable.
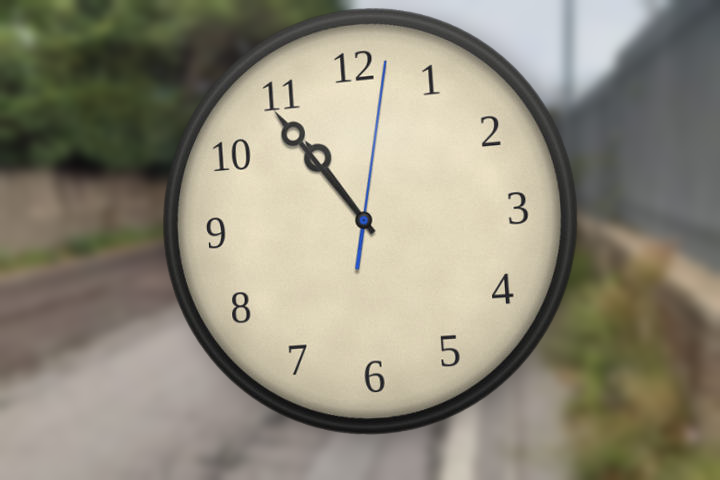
10:54:02
